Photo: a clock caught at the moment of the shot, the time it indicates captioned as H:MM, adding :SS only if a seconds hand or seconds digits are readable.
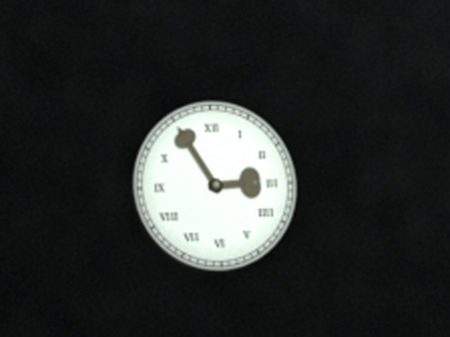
2:55
